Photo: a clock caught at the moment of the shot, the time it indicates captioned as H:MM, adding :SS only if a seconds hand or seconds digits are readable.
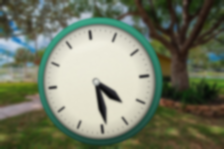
4:29
